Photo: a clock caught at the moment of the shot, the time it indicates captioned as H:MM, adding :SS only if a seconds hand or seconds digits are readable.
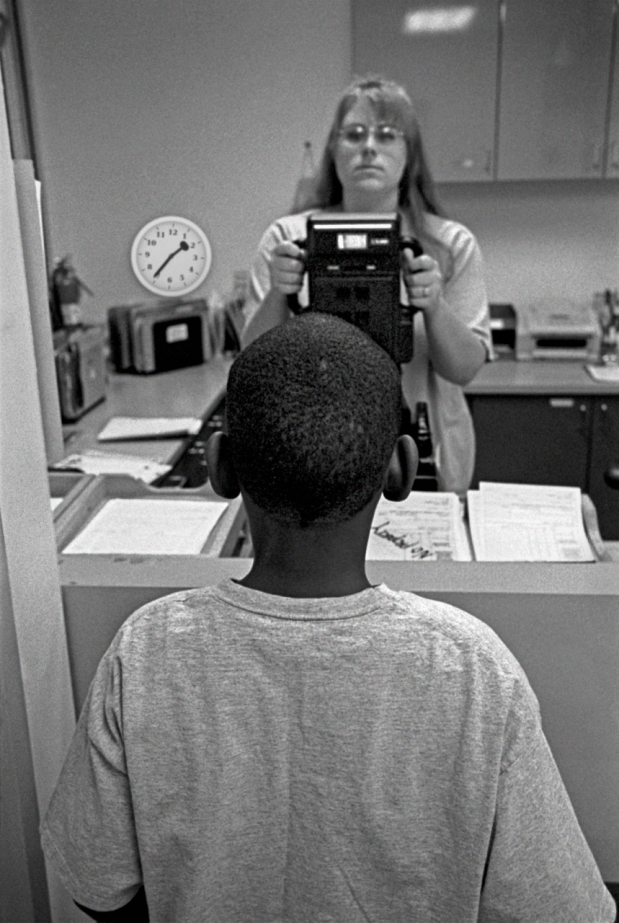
1:36
